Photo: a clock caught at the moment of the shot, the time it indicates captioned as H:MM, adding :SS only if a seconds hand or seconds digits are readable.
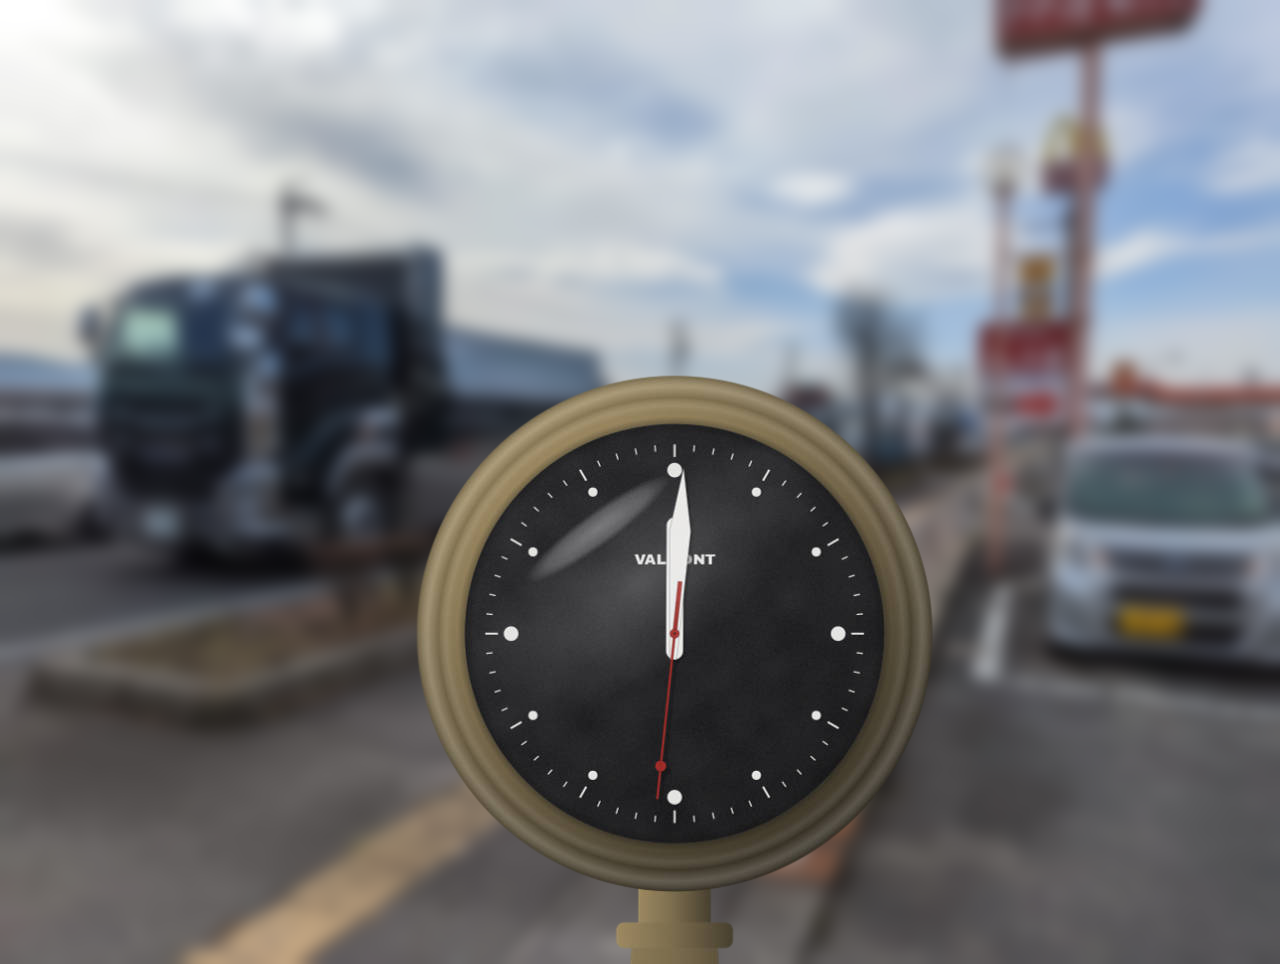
12:00:31
